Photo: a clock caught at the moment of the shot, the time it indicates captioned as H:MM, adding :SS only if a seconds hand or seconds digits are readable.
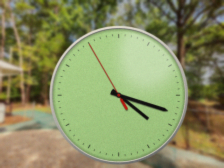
4:17:55
